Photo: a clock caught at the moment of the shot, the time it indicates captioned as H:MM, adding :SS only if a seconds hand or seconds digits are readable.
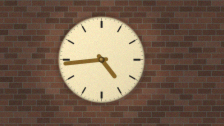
4:44
